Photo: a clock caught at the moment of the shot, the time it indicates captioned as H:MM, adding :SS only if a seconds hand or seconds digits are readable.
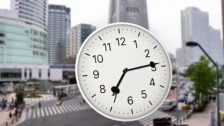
7:14
